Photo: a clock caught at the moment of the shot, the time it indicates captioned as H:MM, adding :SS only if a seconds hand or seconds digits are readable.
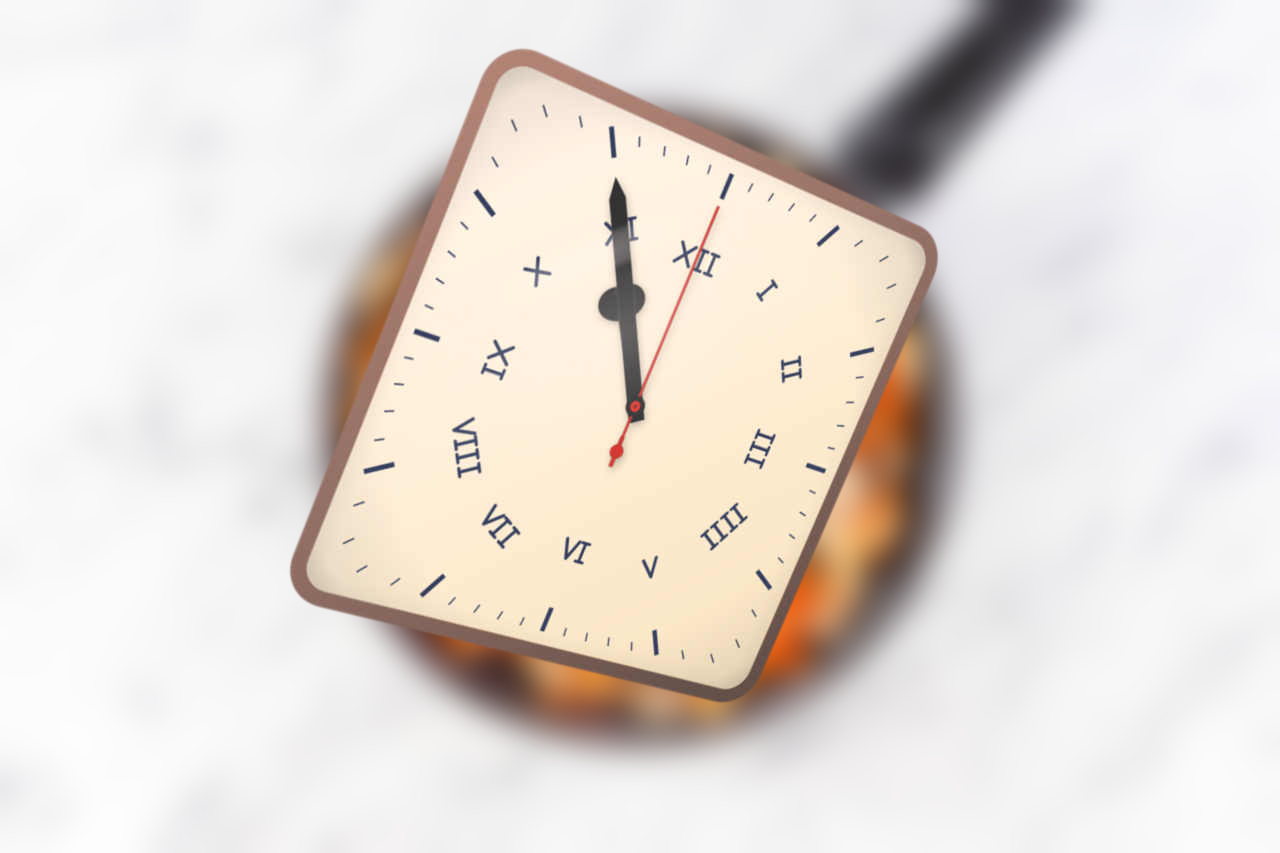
10:55:00
